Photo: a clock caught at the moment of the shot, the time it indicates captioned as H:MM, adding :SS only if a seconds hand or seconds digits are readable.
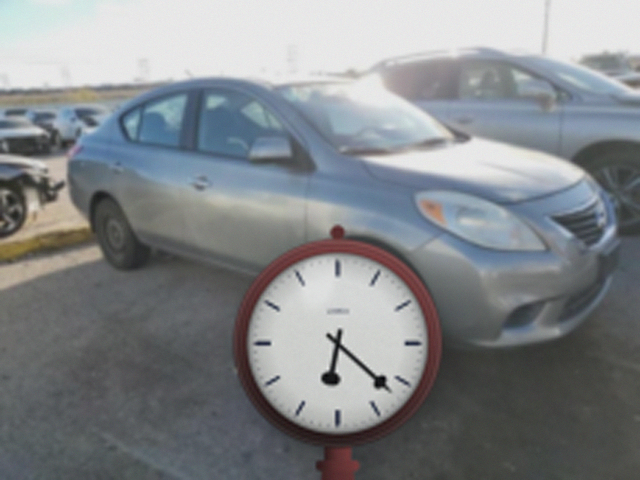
6:22
